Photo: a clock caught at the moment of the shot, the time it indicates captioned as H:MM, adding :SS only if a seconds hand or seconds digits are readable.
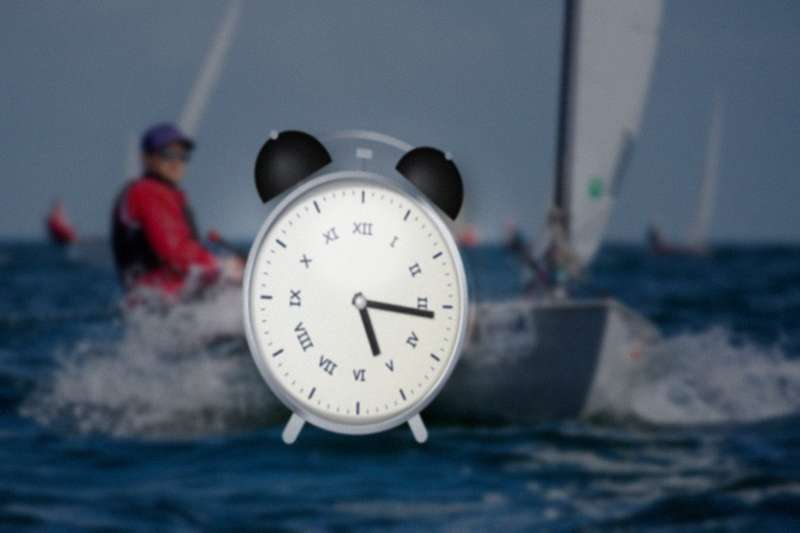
5:16
